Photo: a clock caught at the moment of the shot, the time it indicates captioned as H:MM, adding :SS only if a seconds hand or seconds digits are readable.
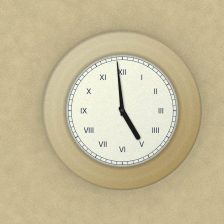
4:59
